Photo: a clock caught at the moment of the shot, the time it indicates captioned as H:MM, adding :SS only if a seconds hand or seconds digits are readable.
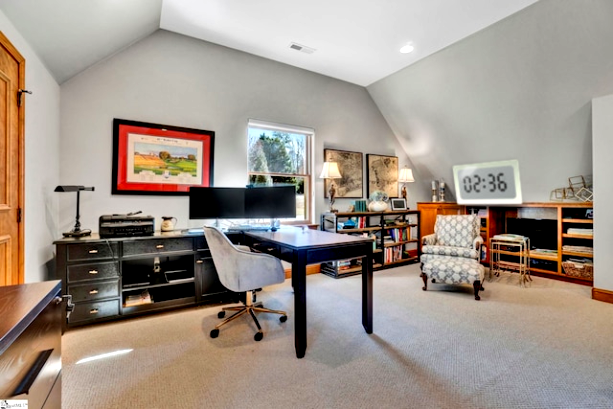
2:36
